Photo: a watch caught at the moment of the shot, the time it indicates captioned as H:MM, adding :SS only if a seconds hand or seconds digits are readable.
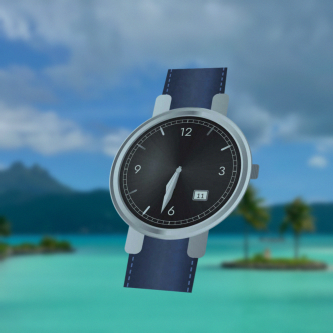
6:32
